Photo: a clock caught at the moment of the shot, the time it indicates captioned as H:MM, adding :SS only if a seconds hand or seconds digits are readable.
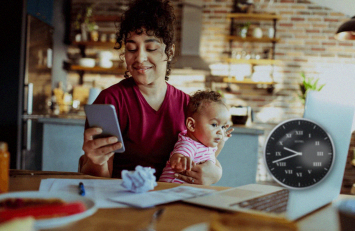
9:42
